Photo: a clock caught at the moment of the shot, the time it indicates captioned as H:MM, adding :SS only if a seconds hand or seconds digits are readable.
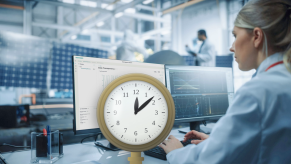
12:08
